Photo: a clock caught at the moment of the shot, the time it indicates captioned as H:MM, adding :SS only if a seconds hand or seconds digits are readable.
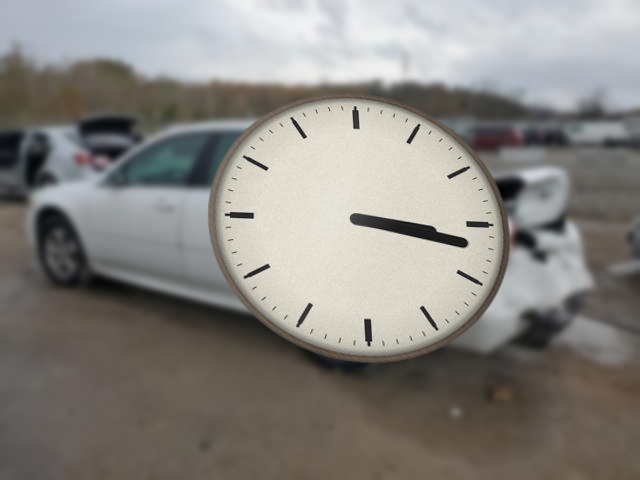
3:17
